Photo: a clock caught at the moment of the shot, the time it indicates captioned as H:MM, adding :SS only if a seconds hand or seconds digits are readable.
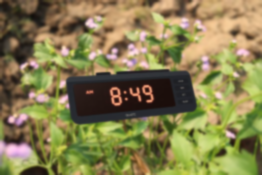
8:49
